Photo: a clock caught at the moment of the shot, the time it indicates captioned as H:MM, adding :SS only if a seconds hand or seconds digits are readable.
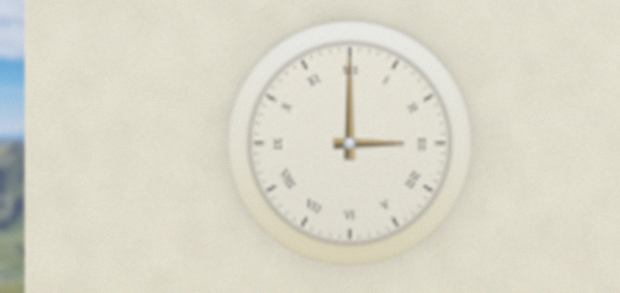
3:00
